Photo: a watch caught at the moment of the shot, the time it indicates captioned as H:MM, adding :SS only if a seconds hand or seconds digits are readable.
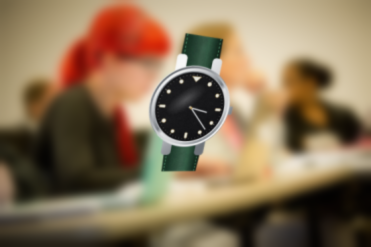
3:23
